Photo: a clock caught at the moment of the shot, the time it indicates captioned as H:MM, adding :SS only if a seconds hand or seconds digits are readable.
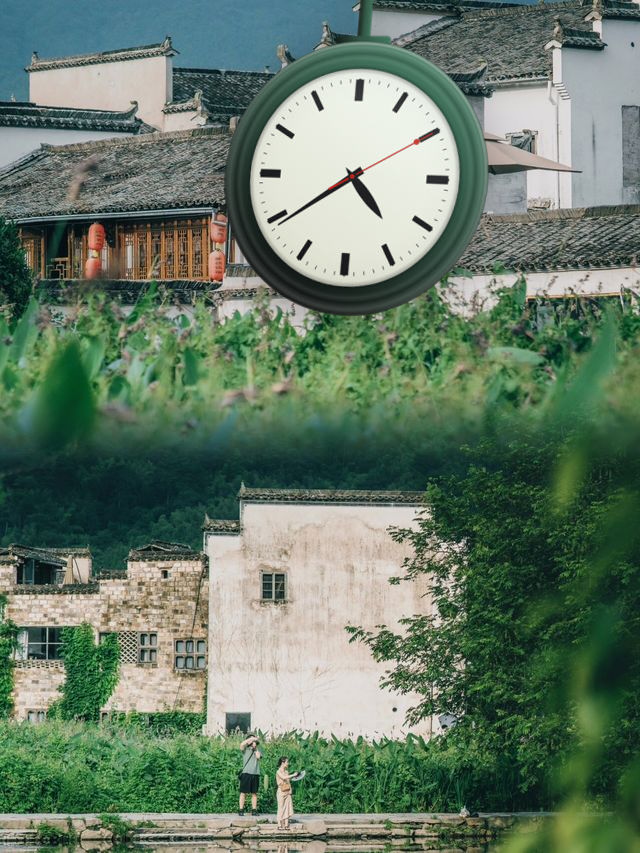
4:39:10
